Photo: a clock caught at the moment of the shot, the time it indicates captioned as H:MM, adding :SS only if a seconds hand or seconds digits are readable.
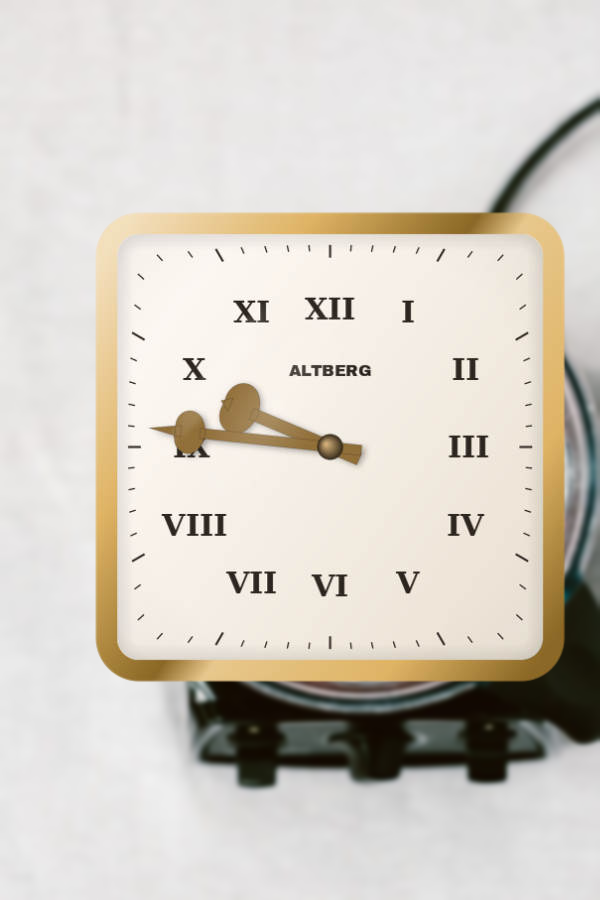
9:46
